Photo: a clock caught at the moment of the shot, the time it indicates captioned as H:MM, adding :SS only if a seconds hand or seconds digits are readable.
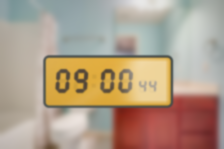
9:00:44
